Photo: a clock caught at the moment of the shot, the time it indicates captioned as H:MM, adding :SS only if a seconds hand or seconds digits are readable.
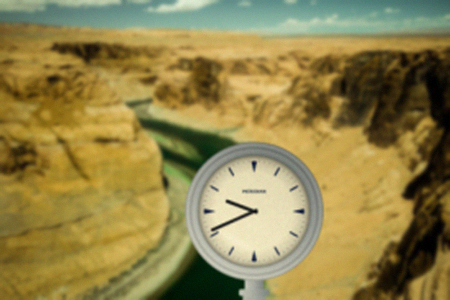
9:41
